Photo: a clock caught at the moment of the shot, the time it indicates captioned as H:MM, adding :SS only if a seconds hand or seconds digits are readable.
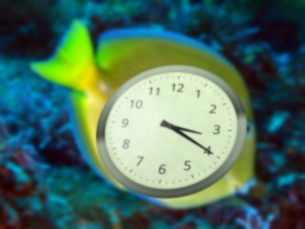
3:20
